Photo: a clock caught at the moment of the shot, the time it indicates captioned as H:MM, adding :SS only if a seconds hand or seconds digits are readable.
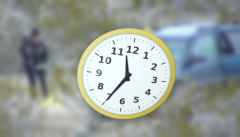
11:35
